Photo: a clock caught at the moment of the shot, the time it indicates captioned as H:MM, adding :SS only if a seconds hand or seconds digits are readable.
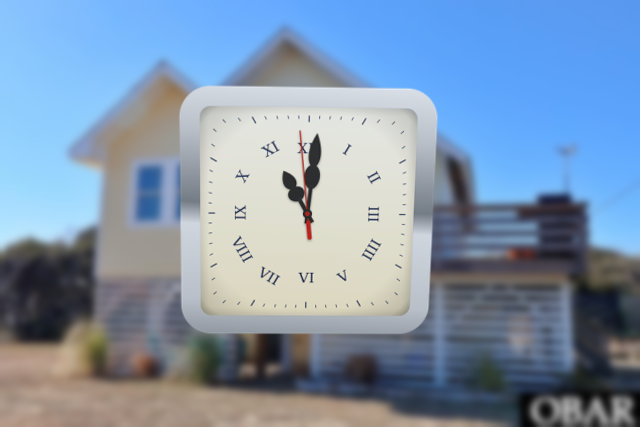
11:00:59
